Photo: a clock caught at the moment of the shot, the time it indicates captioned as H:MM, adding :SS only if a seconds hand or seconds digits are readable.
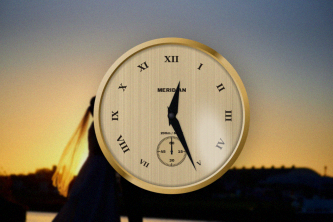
12:26
